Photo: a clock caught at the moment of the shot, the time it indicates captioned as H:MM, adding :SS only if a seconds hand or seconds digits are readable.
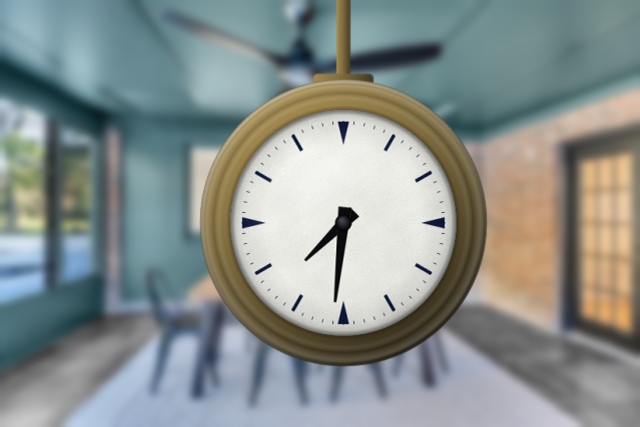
7:31
